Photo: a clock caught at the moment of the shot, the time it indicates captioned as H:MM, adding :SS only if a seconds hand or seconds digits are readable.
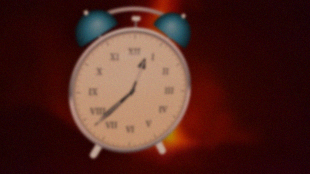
12:38
